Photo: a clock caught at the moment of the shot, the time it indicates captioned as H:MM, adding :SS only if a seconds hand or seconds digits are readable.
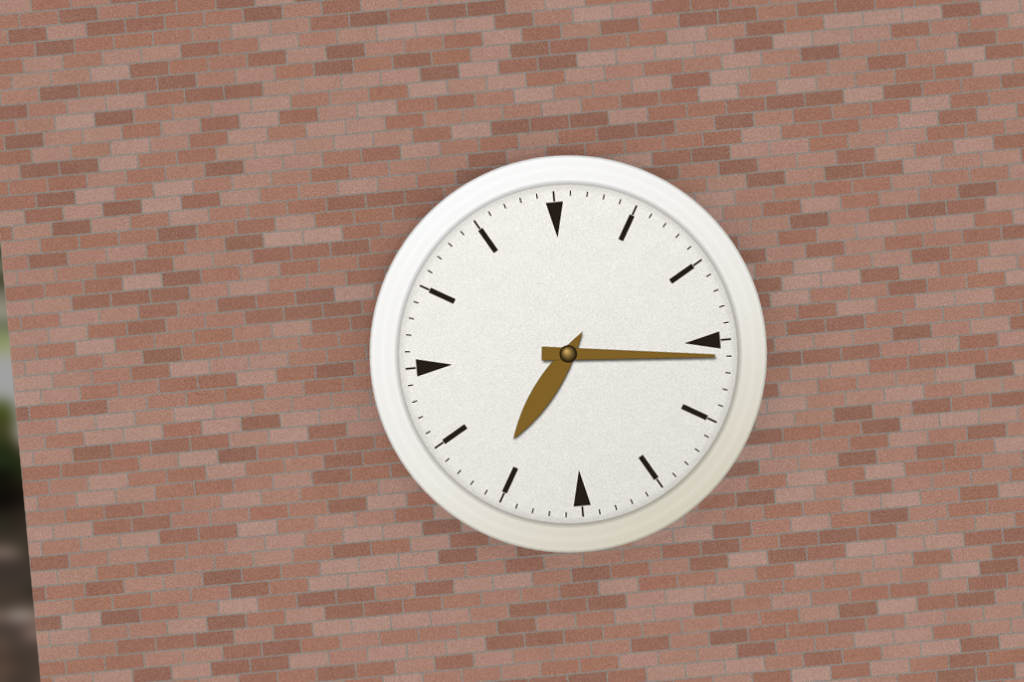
7:16
